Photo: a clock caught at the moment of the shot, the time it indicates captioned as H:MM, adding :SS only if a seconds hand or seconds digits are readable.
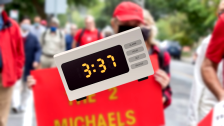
3:37
